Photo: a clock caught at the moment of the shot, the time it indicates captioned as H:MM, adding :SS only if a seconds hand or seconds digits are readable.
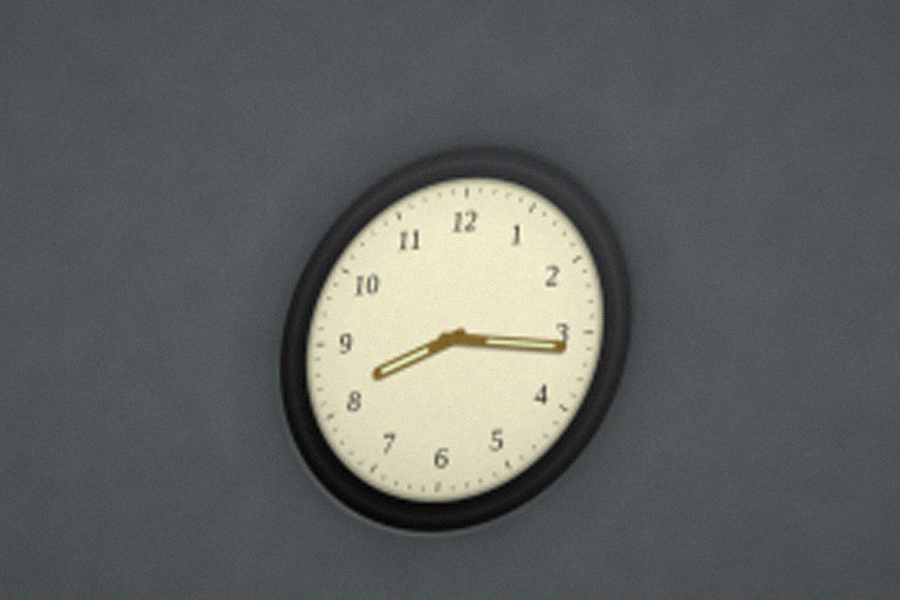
8:16
